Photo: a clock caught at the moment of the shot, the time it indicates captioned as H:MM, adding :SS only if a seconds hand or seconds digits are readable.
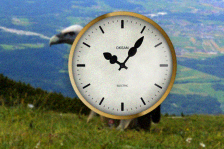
10:06
